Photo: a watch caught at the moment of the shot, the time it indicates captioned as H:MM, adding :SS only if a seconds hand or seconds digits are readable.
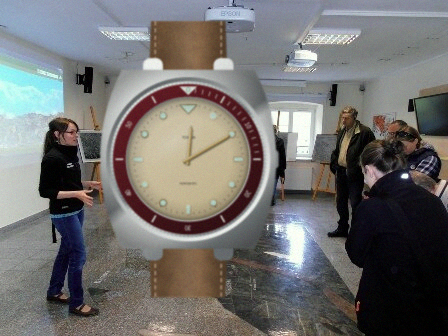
12:10
